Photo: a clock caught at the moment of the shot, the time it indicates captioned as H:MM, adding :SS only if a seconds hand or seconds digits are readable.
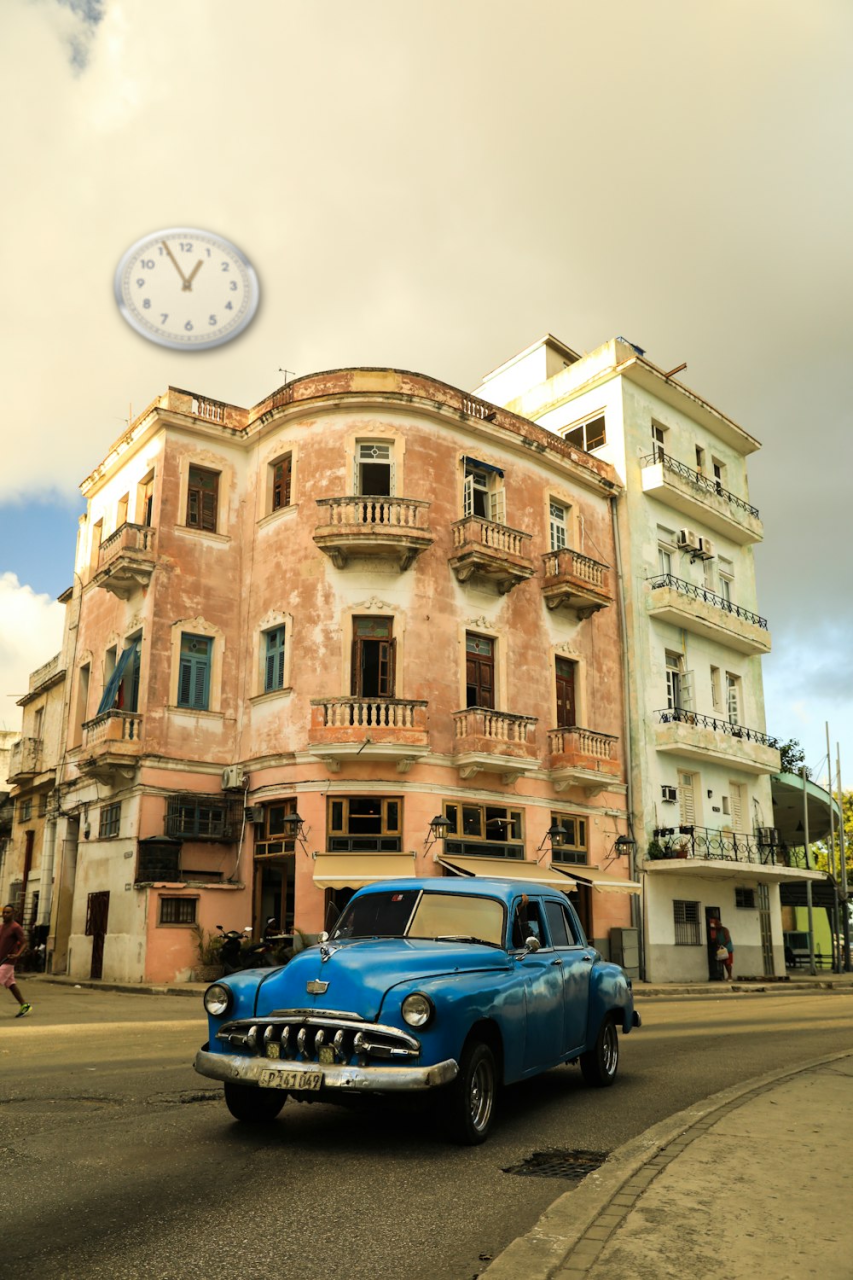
12:56
